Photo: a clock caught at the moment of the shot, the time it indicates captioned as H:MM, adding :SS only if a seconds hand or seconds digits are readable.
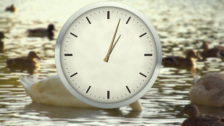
1:03
